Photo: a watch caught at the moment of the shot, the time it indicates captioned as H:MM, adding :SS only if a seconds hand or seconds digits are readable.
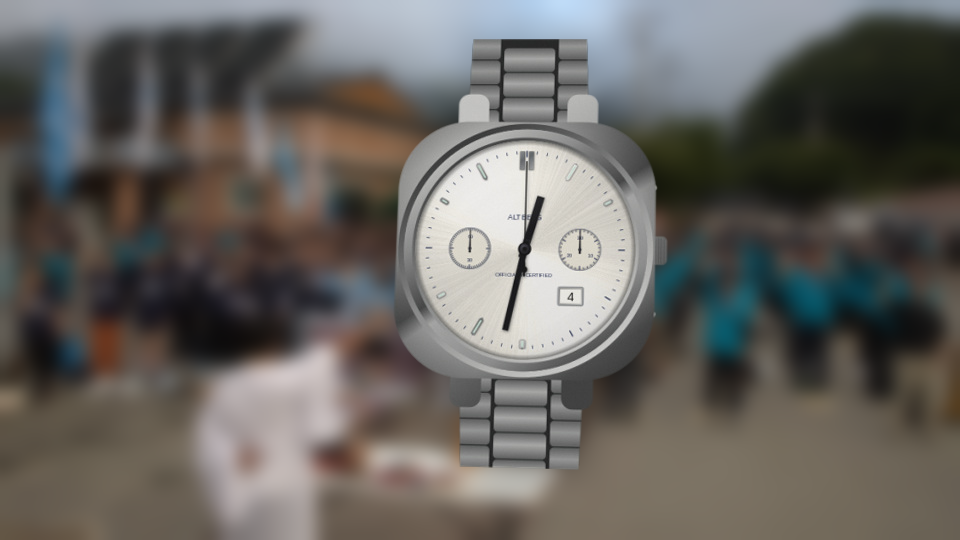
12:32
